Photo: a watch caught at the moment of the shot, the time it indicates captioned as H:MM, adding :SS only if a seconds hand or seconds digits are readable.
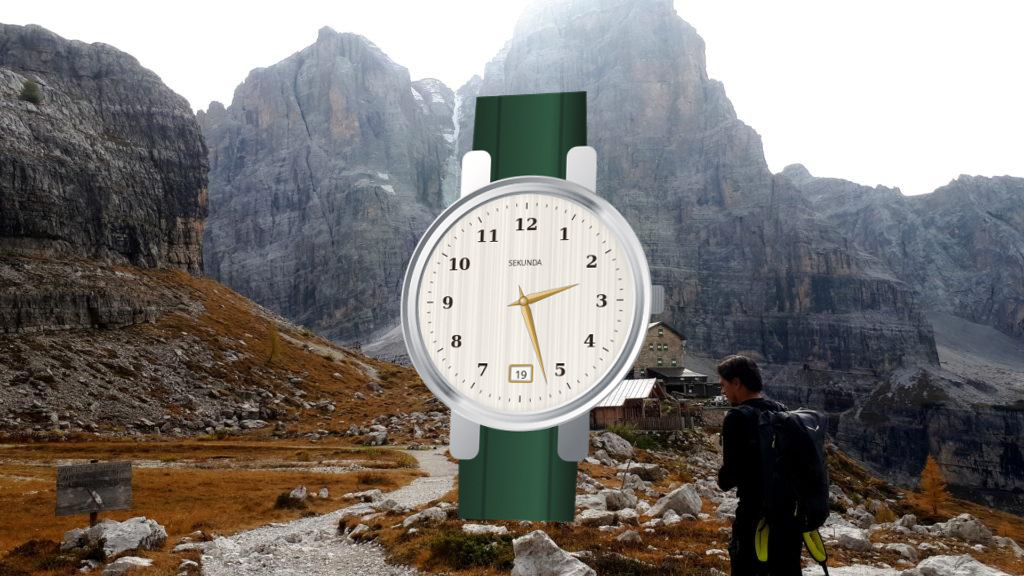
2:27
